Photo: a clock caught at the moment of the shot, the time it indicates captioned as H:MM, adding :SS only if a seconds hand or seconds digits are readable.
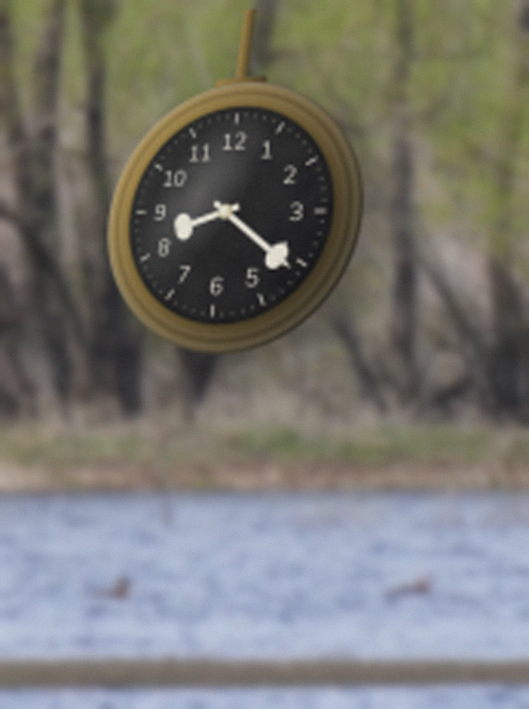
8:21
